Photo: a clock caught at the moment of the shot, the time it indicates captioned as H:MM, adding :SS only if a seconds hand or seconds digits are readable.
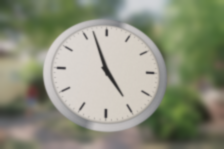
4:57
